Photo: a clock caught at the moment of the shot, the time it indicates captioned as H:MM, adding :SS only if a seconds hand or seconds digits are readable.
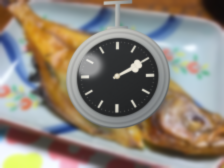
2:10
